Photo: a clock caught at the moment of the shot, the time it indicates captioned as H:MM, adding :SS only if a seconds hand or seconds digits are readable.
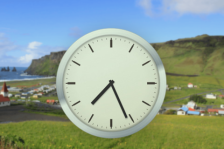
7:26
